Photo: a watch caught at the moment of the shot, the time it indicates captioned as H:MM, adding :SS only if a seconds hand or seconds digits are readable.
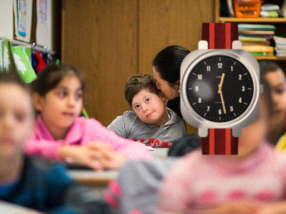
12:28
